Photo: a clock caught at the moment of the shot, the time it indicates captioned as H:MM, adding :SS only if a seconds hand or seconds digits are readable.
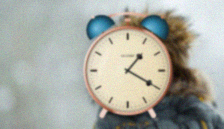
1:20
